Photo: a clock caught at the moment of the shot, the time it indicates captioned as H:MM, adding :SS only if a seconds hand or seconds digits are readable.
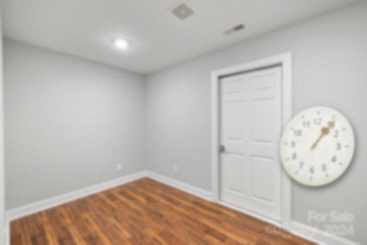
1:06
